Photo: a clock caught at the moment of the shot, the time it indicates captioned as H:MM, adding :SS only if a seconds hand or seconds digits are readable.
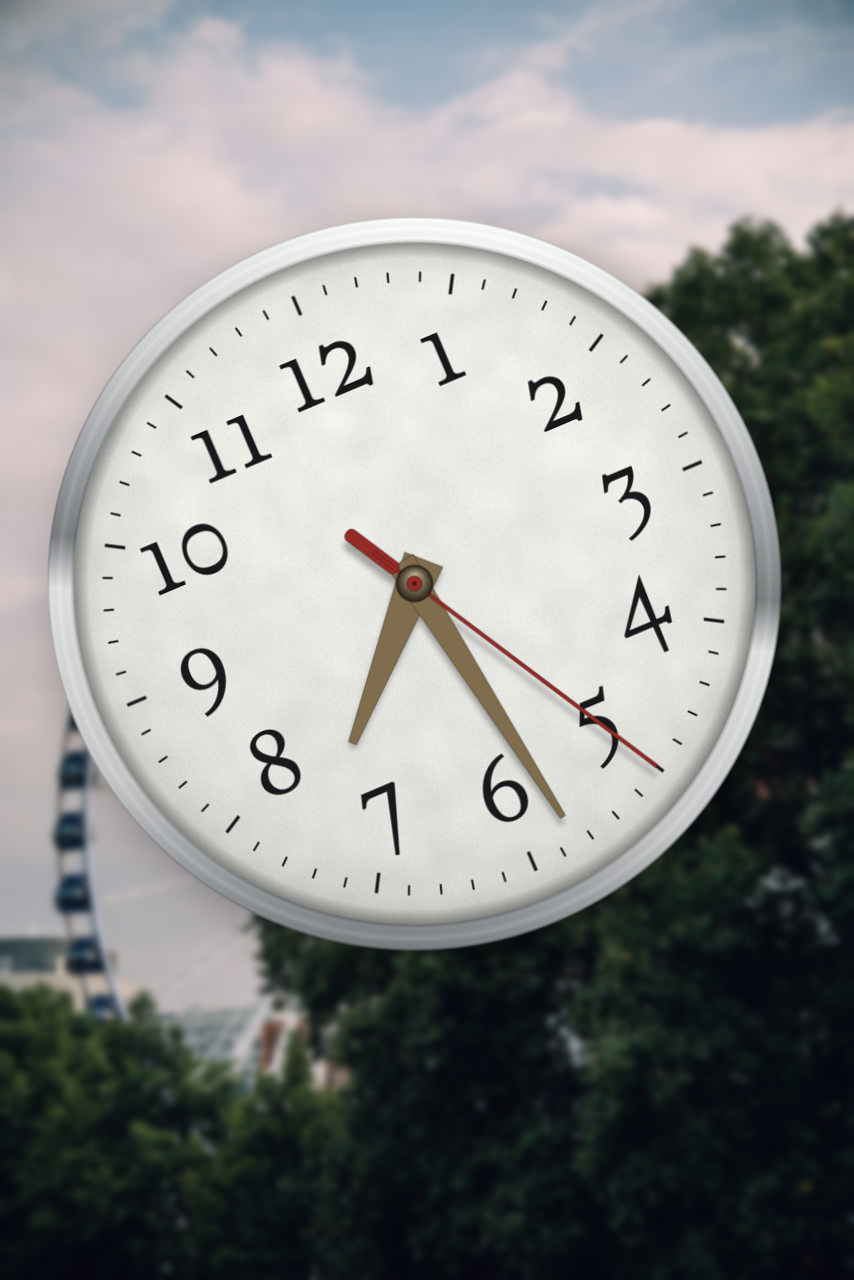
7:28:25
